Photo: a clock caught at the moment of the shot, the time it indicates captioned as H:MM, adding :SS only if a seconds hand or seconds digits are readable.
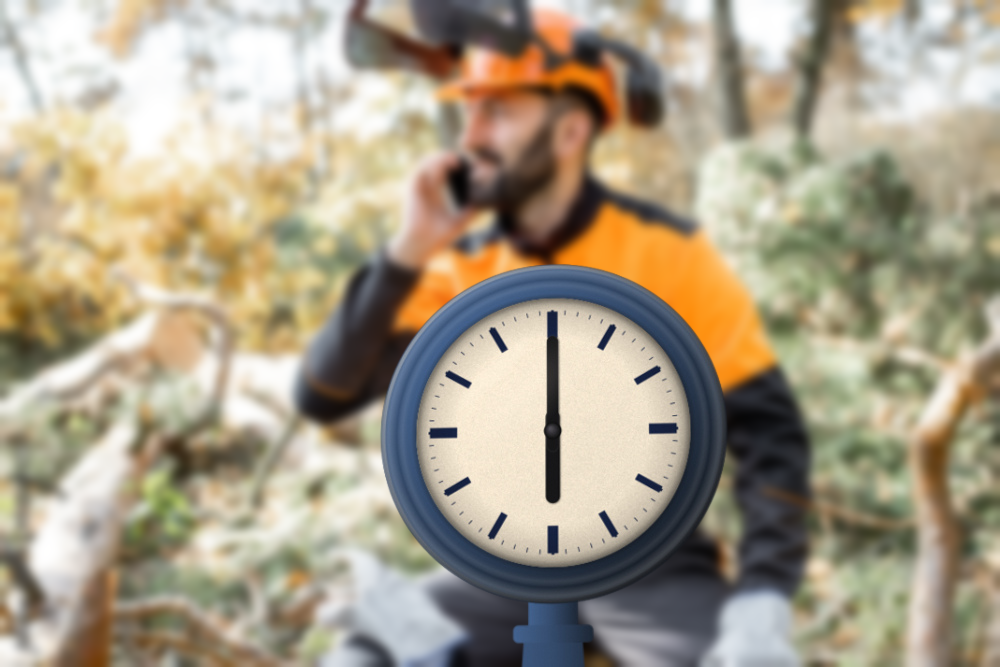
6:00
